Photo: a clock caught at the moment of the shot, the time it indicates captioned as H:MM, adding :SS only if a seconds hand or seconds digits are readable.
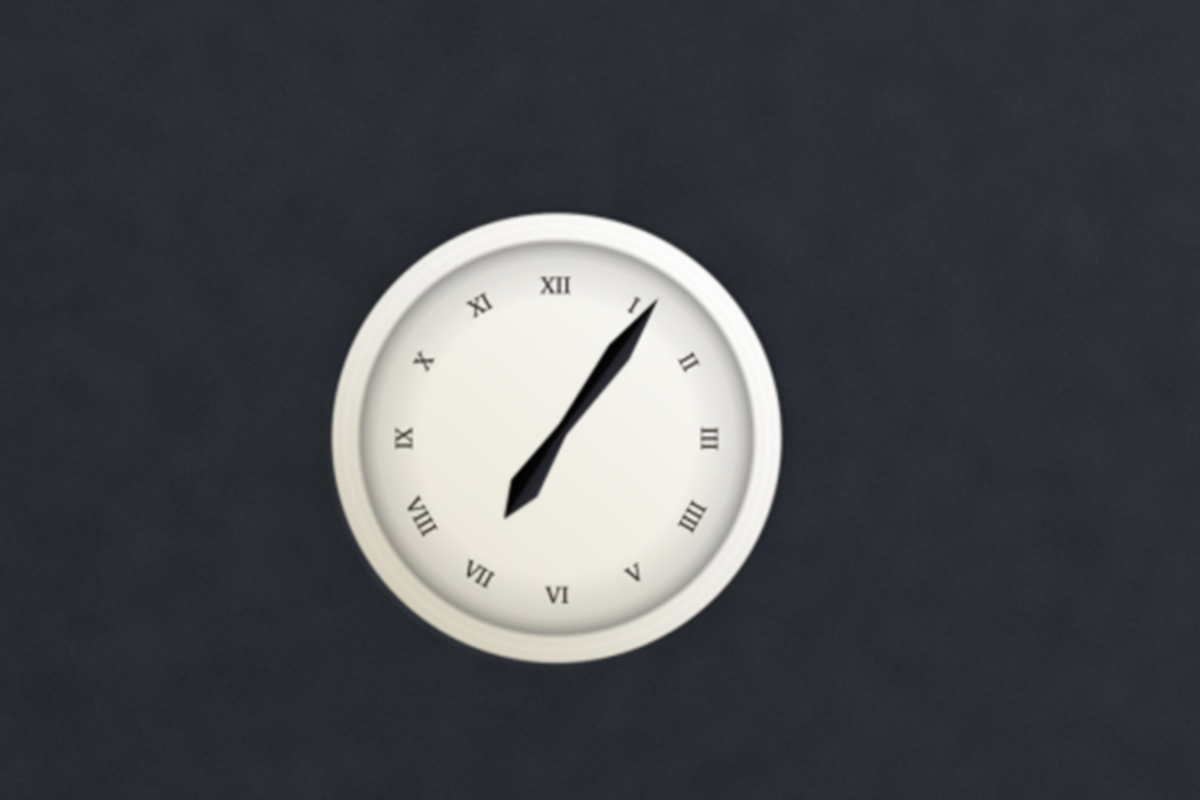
7:06
